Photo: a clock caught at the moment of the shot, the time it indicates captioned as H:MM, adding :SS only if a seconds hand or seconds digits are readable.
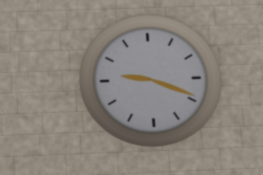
9:19
